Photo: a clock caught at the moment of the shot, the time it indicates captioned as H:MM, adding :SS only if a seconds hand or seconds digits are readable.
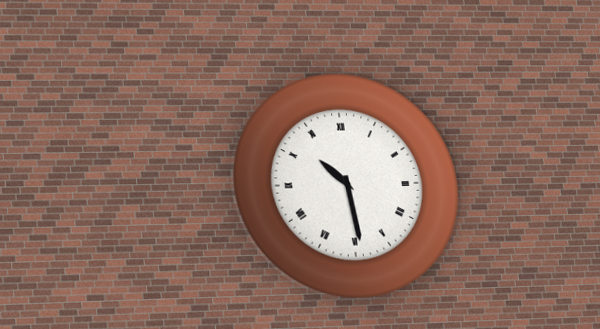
10:29
